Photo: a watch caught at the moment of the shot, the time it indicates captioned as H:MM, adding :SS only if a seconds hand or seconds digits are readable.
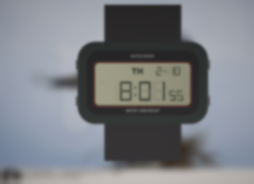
8:01
